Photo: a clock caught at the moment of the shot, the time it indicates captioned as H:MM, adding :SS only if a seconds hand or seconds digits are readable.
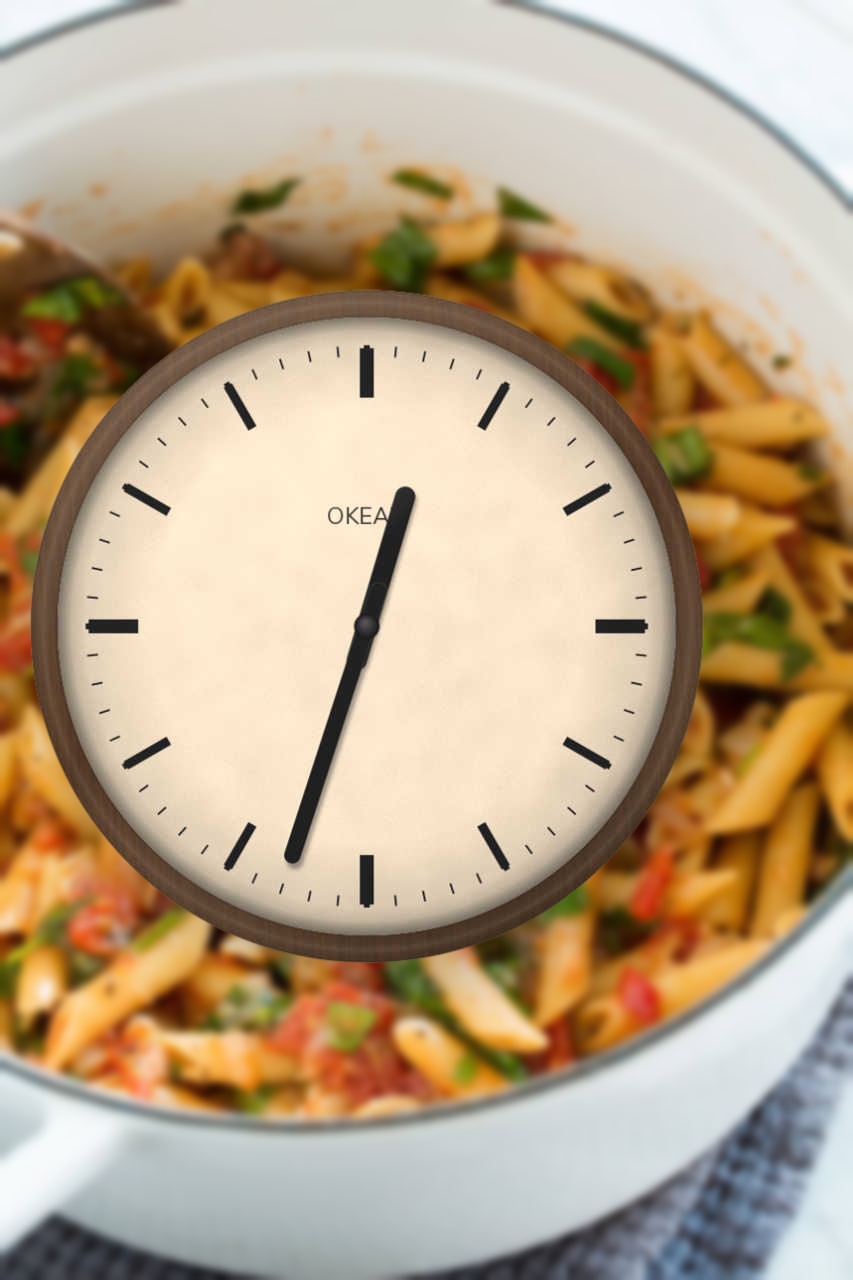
12:33
